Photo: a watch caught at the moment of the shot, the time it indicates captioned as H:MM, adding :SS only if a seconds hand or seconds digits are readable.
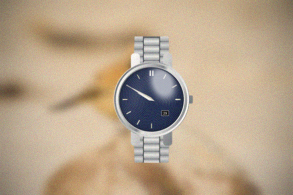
9:50
